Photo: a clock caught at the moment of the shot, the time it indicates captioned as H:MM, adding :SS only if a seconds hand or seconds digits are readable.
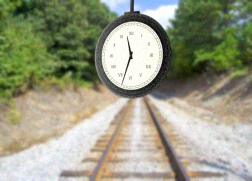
11:33
